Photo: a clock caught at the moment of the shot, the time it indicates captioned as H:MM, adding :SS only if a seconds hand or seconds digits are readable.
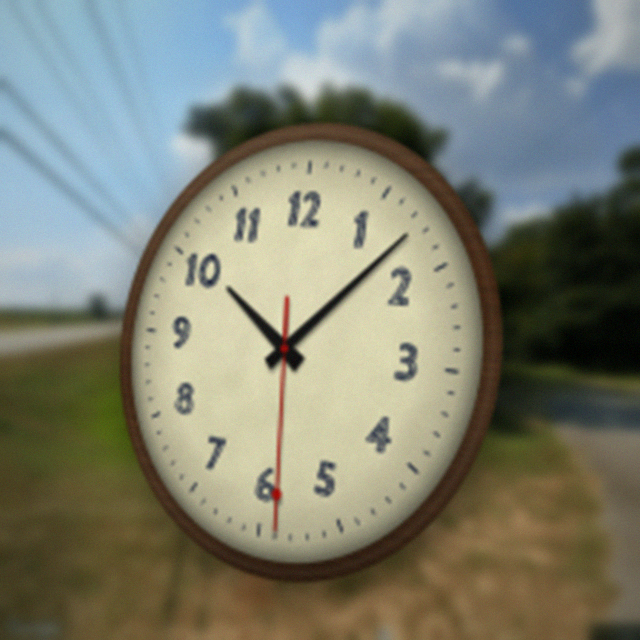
10:07:29
